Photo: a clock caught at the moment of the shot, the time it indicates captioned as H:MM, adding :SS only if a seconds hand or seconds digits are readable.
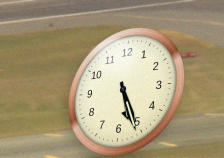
5:26
